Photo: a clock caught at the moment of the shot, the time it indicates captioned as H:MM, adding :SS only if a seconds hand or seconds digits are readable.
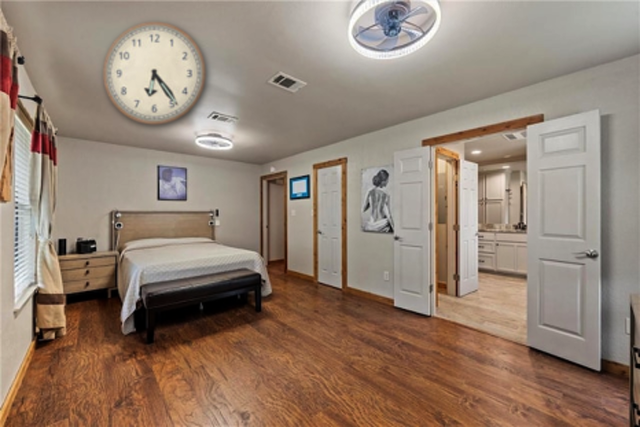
6:24
